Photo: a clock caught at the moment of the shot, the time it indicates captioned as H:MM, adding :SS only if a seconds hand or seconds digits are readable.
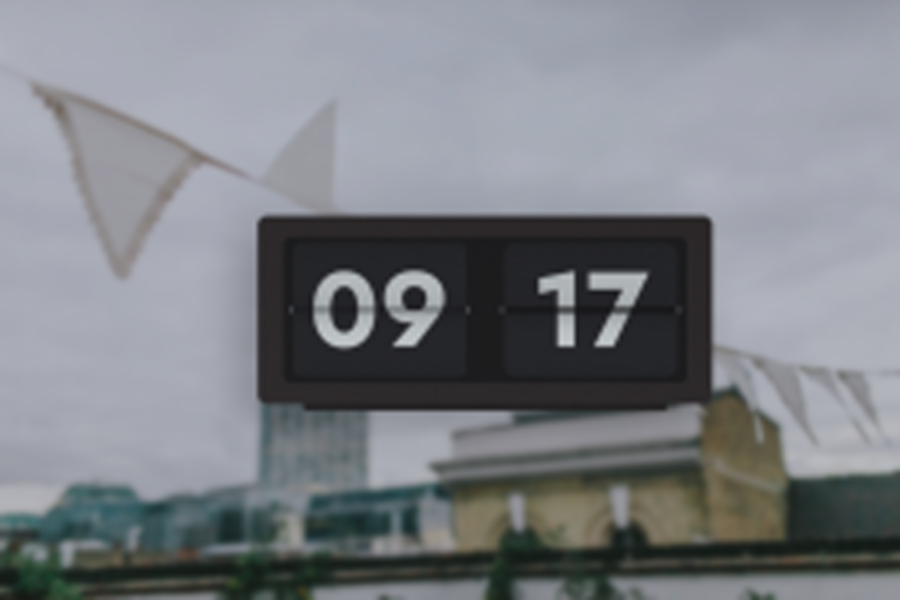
9:17
